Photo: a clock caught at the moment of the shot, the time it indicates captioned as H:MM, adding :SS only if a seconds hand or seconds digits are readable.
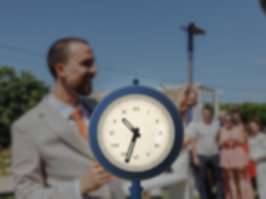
10:33
